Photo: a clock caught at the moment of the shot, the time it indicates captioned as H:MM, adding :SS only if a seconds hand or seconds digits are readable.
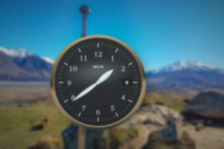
1:39
